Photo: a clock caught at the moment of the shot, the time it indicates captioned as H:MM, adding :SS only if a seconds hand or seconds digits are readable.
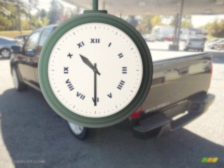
10:30
